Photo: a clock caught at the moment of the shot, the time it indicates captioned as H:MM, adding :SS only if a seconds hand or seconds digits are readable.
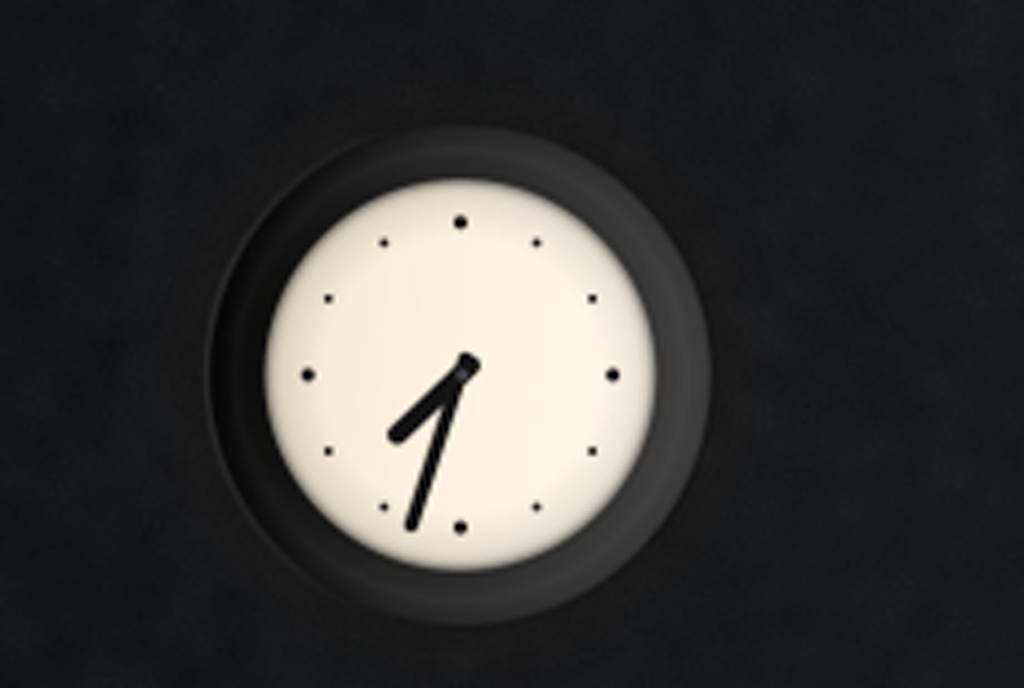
7:33
